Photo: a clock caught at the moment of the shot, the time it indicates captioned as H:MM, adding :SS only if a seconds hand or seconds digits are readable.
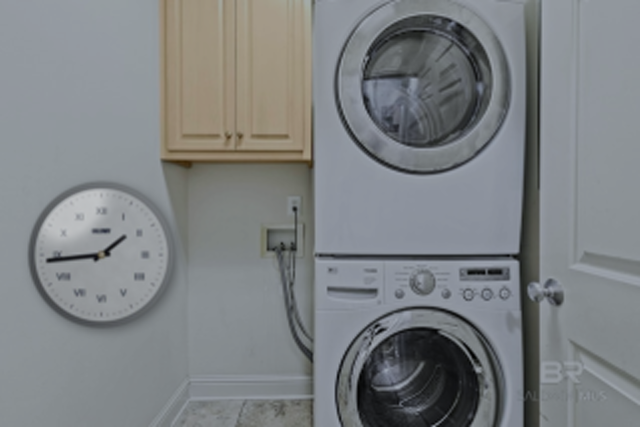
1:44
